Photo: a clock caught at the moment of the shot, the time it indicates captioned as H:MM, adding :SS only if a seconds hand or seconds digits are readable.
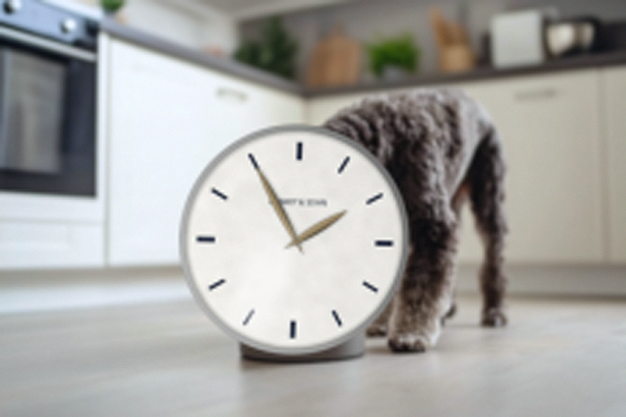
1:55
